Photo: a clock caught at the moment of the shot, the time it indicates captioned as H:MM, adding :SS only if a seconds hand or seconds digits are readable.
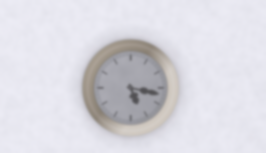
5:17
